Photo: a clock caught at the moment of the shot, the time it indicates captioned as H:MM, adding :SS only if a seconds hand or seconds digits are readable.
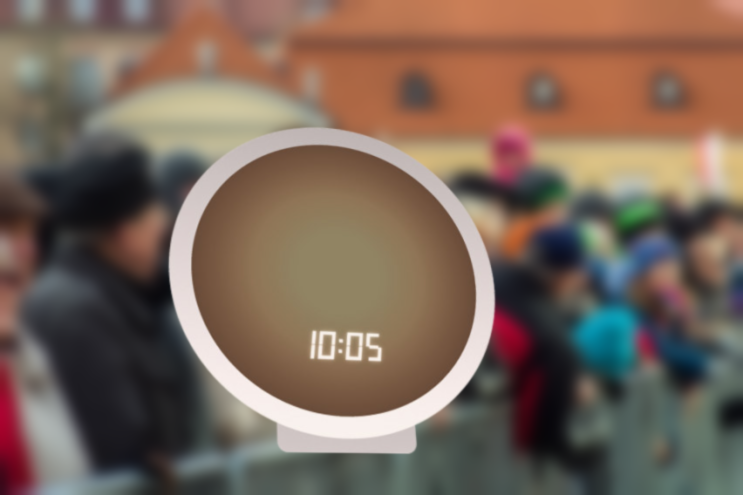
10:05
